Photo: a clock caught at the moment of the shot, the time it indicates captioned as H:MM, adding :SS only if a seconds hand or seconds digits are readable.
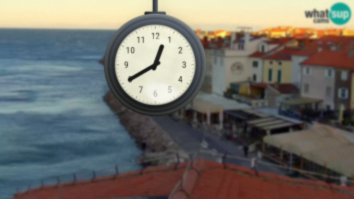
12:40
